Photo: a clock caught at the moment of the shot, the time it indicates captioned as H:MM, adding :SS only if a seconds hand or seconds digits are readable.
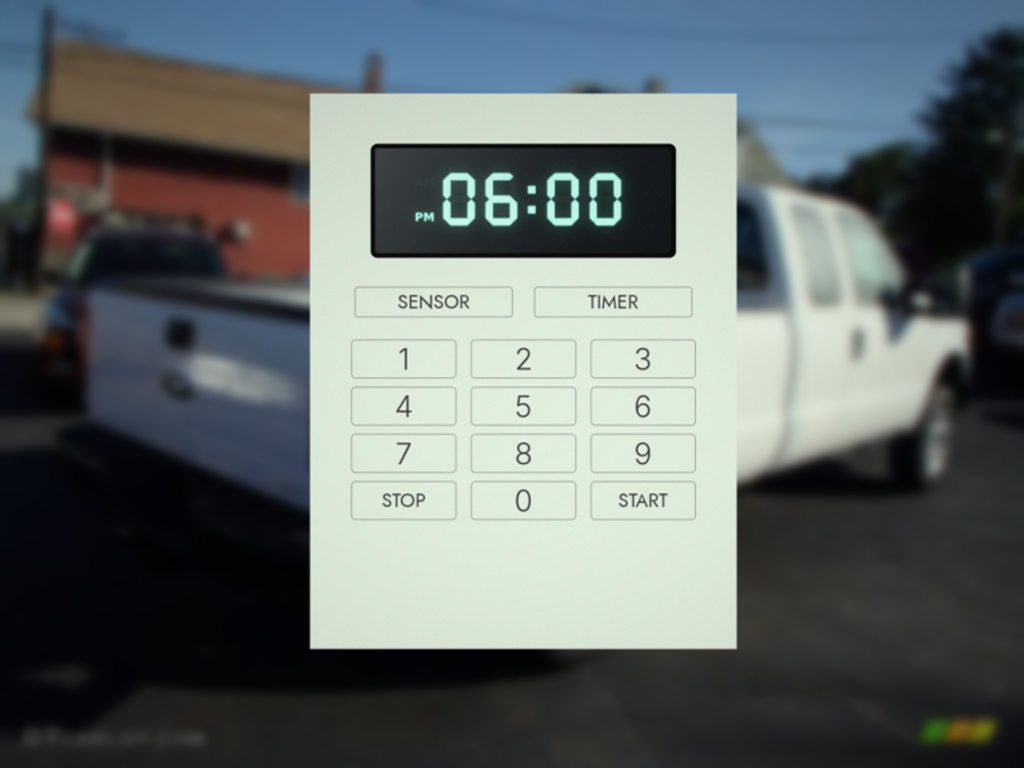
6:00
